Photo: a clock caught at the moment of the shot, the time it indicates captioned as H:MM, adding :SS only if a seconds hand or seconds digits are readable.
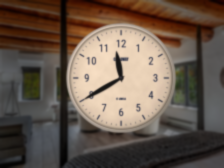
11:40
